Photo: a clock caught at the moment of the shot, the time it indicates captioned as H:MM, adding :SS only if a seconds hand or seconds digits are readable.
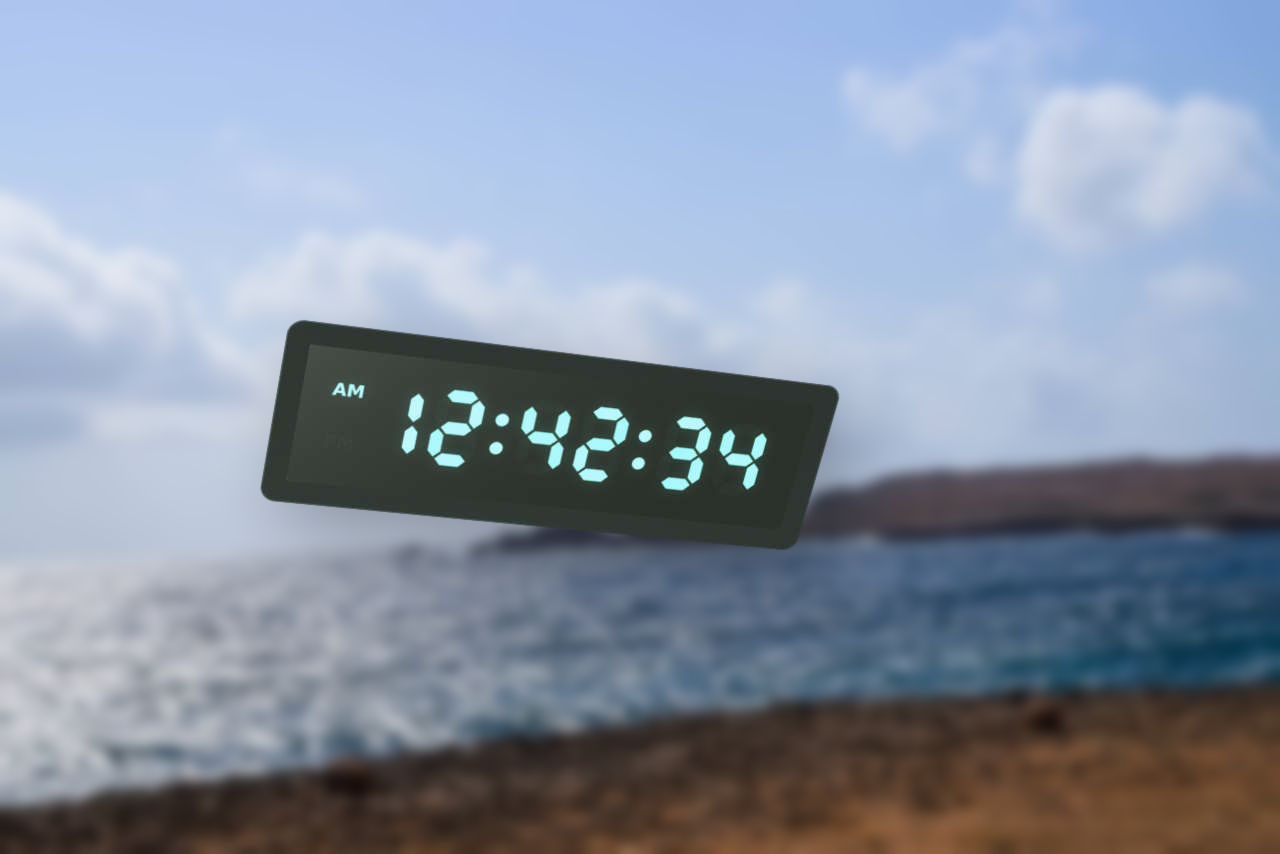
12:42:34
